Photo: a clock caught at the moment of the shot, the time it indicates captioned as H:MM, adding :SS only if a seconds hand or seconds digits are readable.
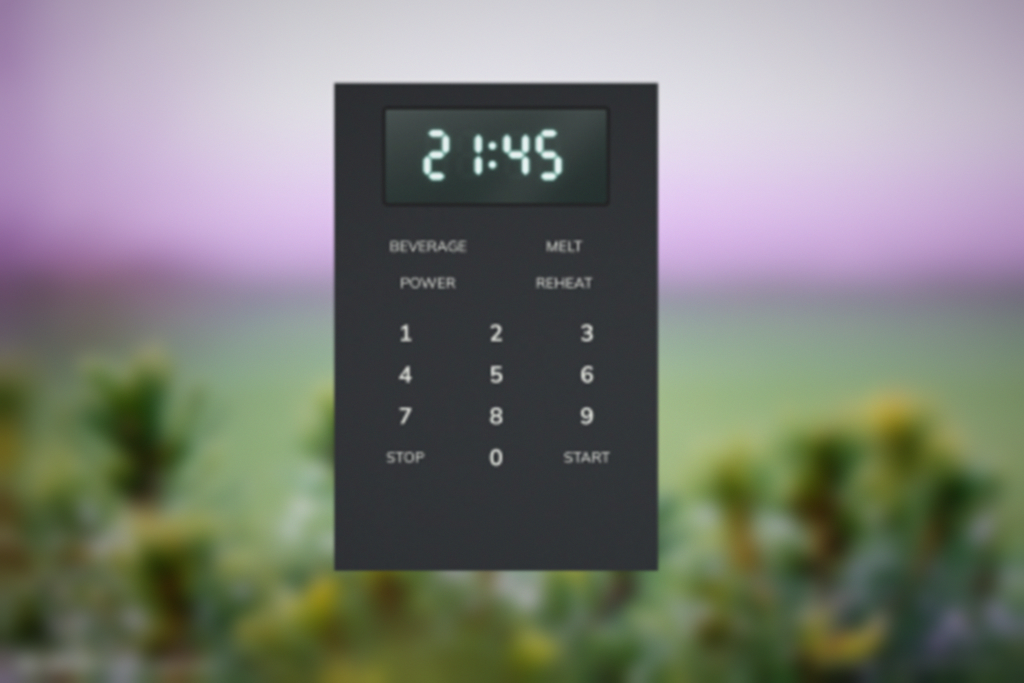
21:45
